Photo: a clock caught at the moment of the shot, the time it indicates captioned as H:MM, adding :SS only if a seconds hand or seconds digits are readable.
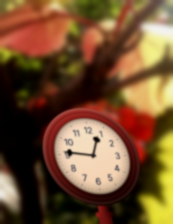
12:46
